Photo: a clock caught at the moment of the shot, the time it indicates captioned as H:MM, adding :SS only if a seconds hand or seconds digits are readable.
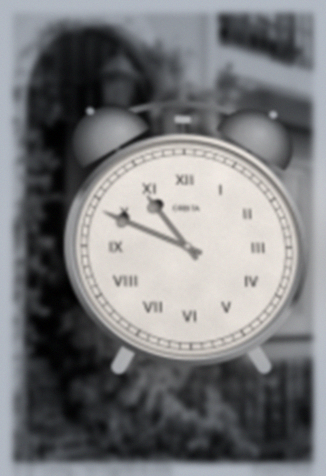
10:49
